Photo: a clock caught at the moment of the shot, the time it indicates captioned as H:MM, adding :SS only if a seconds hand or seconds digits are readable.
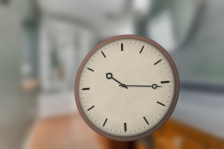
10:16
